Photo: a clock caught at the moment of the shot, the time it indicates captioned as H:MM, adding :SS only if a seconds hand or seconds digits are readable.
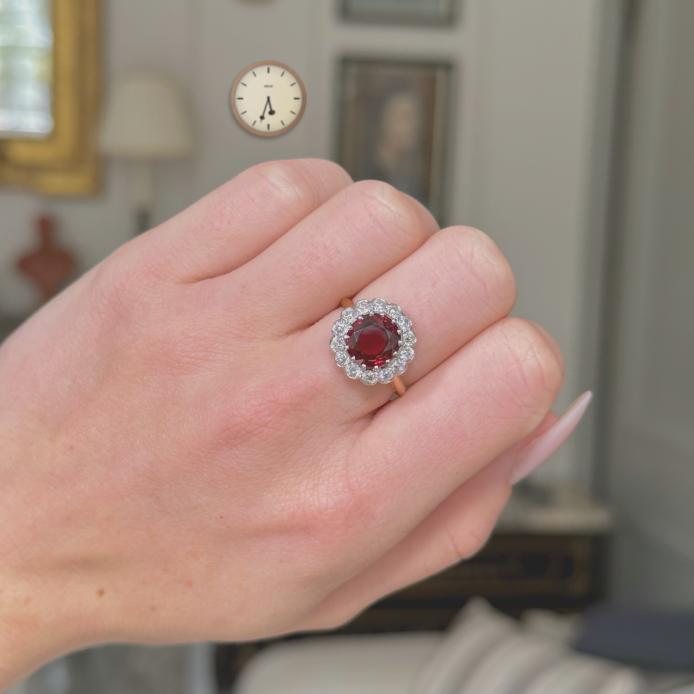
5:33
